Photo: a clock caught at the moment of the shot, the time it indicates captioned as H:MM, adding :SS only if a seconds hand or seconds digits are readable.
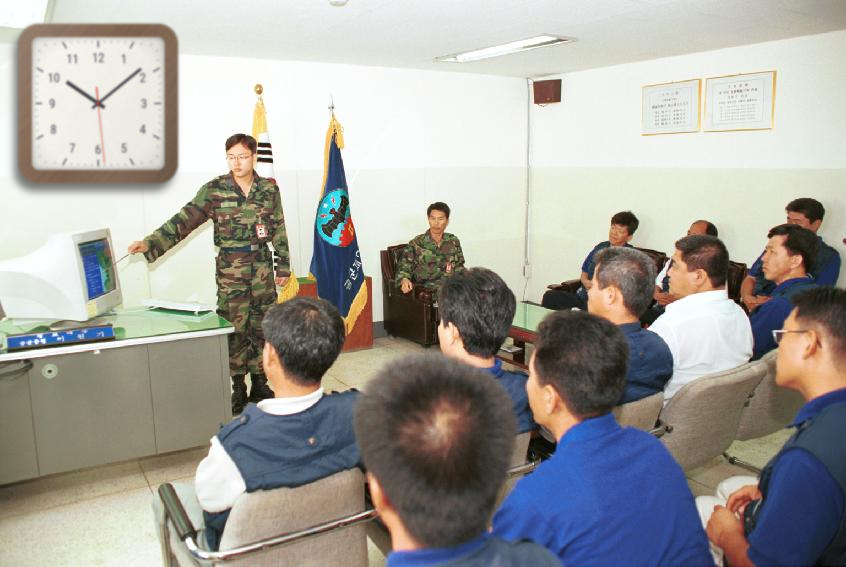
10:08:29
